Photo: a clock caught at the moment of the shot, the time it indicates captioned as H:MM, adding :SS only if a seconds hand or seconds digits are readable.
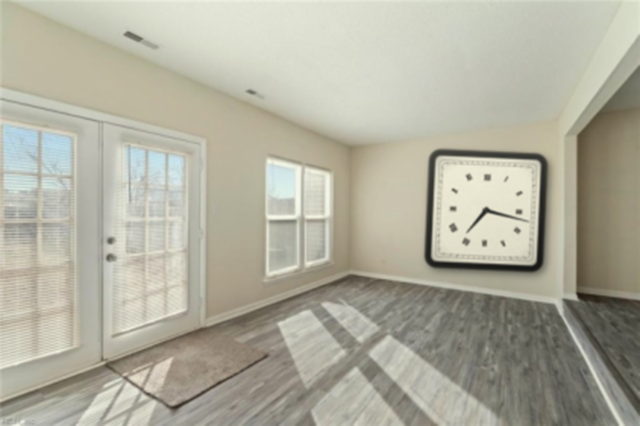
7:17
